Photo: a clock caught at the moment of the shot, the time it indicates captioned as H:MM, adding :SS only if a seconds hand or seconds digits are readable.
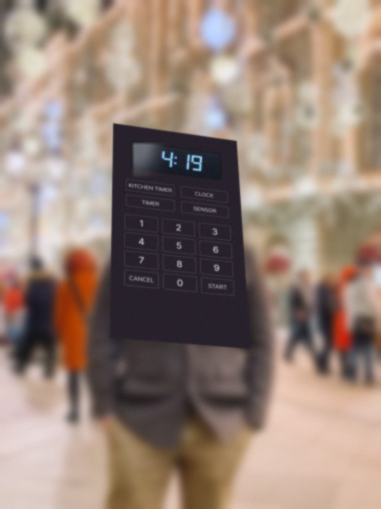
4:19
